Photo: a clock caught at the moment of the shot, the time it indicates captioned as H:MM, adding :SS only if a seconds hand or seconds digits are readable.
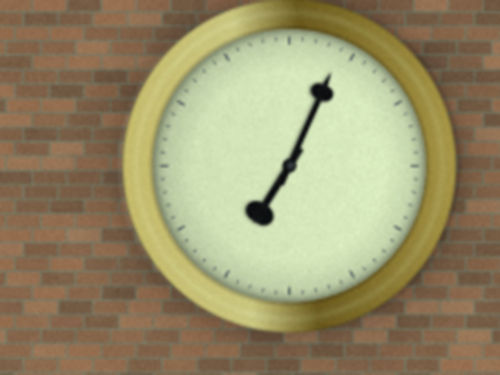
7:04
